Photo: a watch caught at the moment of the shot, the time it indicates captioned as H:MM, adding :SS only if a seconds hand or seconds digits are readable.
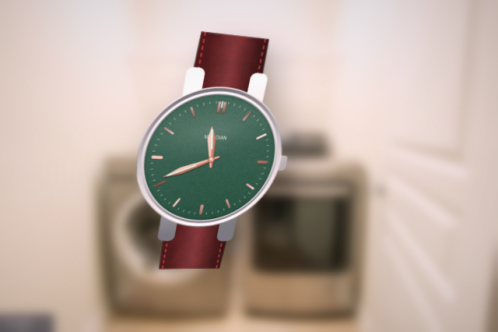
11:41
